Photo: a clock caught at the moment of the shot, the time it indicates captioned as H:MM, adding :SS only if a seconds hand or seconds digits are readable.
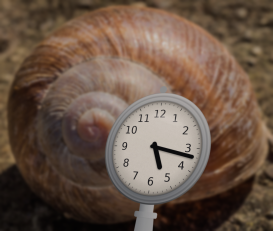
5:17
